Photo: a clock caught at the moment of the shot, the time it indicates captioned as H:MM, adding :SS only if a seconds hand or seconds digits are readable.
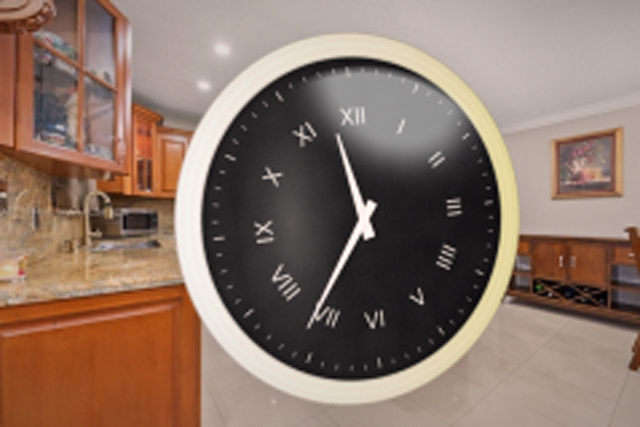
11:36
